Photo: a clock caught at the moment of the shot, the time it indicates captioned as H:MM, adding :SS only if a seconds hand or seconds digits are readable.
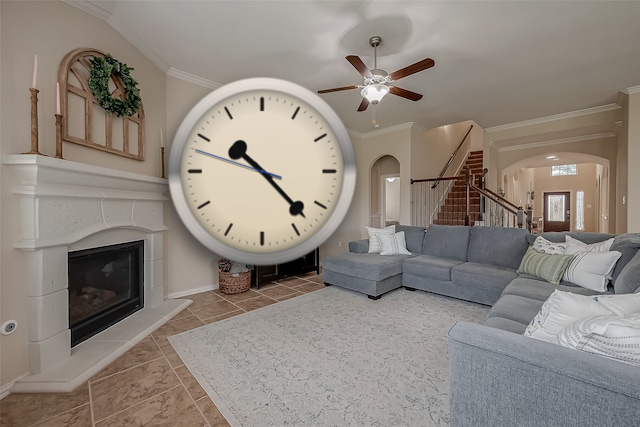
10:22:48
